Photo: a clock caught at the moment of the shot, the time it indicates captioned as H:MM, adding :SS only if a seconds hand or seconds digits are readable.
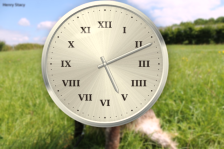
5:11
